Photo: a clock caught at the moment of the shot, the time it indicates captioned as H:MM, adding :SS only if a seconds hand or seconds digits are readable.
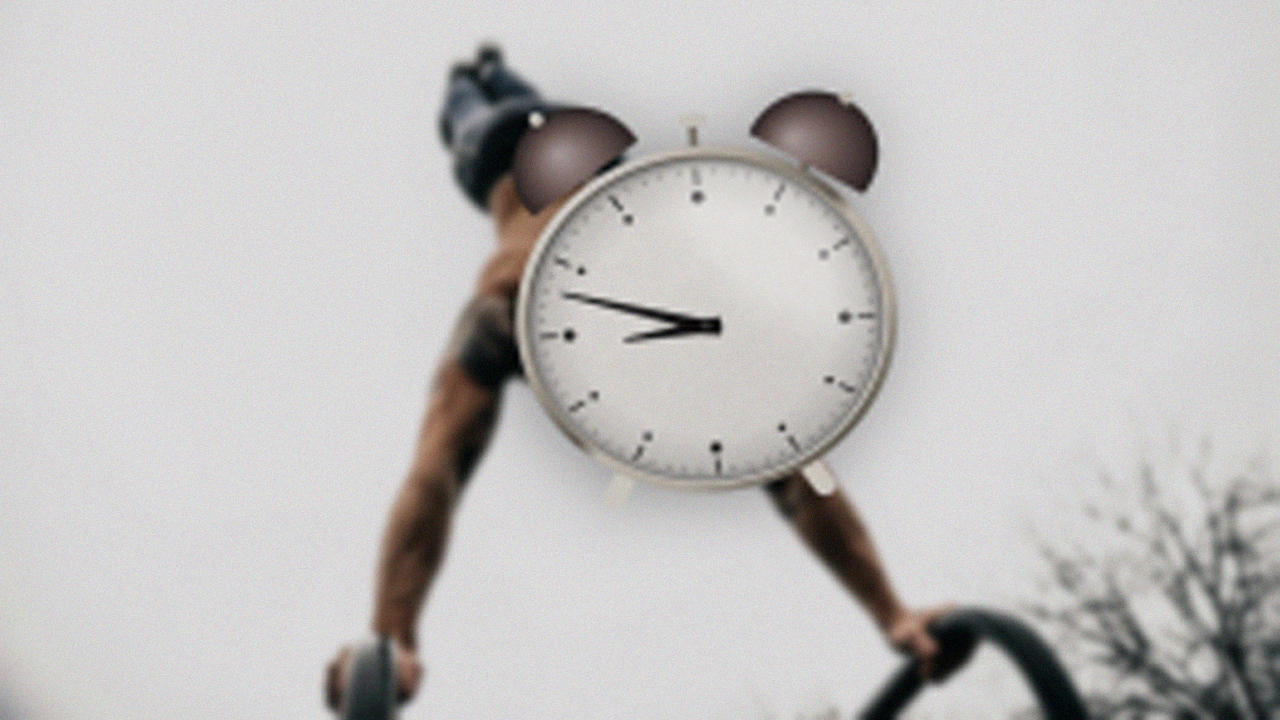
8:48
